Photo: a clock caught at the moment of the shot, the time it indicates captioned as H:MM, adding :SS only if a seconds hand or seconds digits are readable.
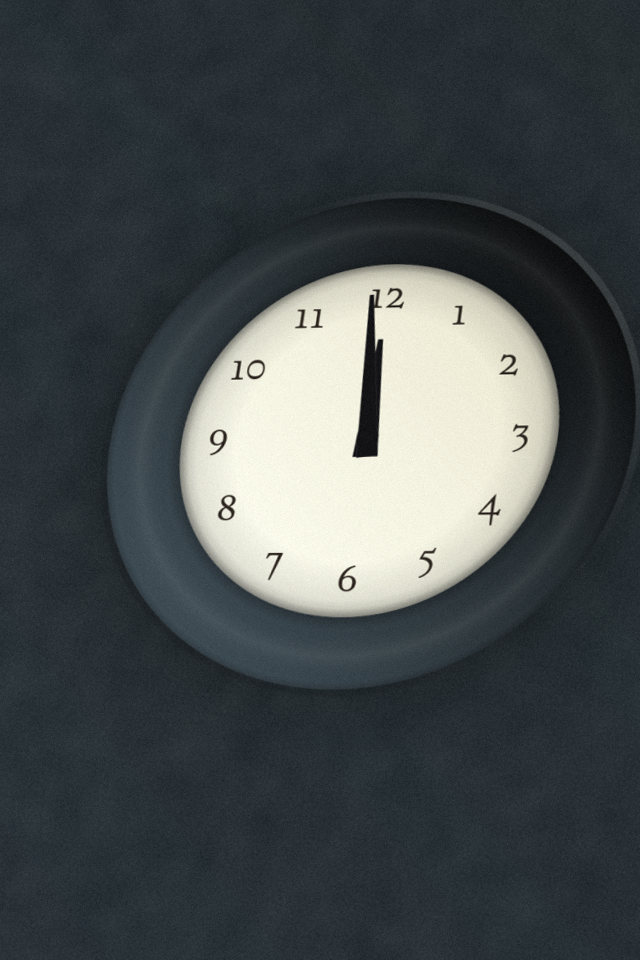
11:59
